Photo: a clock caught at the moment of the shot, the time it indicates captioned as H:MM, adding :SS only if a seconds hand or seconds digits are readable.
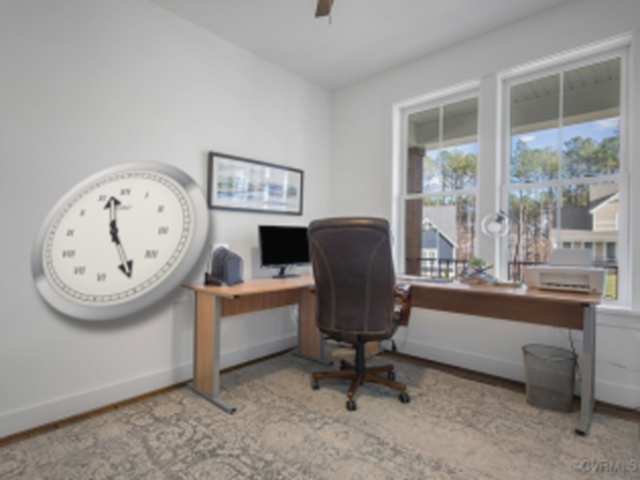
11:25
